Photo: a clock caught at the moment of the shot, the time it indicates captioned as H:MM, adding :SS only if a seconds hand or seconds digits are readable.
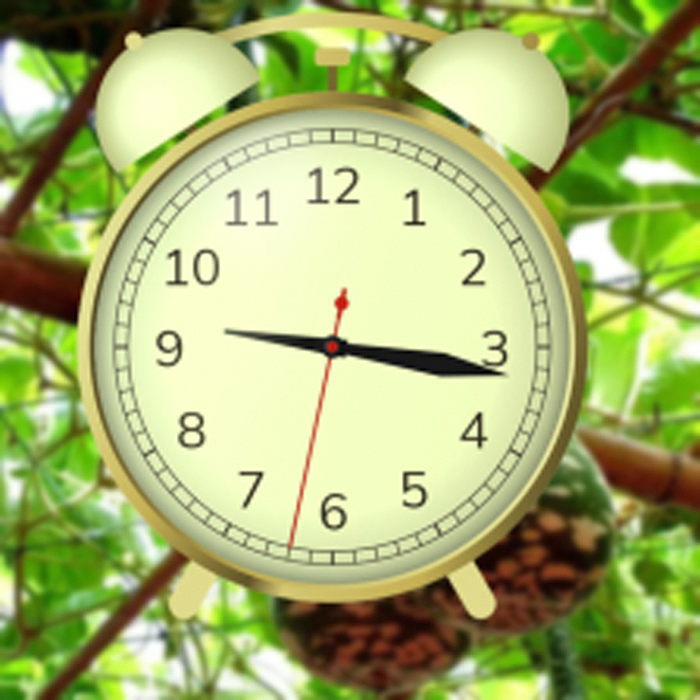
9:16:32
